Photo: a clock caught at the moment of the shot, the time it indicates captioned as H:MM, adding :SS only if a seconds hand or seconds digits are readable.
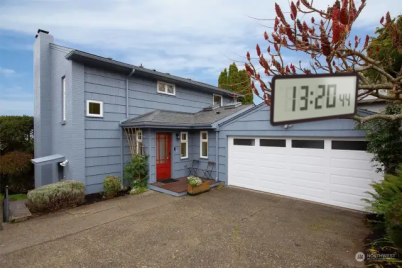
13:20:44
